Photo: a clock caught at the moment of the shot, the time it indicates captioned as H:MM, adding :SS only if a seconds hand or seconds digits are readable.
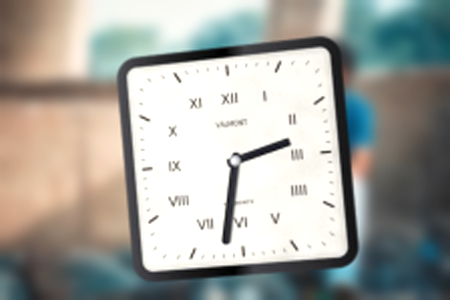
2:32
